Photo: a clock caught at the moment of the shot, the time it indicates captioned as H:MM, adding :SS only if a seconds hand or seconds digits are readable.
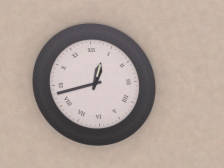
12:43
